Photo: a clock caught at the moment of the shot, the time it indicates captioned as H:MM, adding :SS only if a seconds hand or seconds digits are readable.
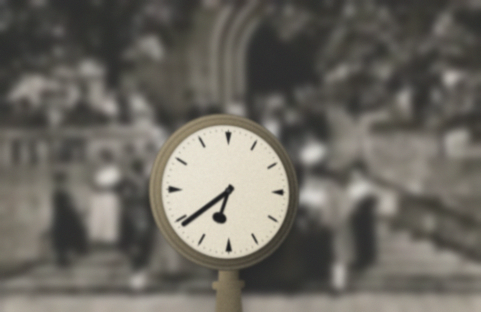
6:39
